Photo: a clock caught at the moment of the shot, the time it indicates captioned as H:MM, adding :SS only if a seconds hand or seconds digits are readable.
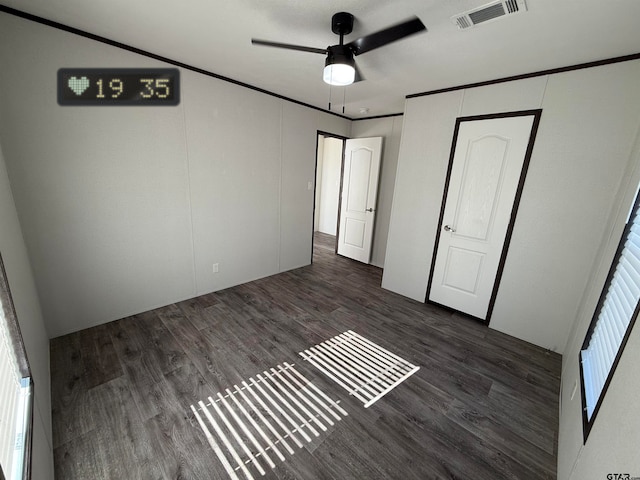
19:35
